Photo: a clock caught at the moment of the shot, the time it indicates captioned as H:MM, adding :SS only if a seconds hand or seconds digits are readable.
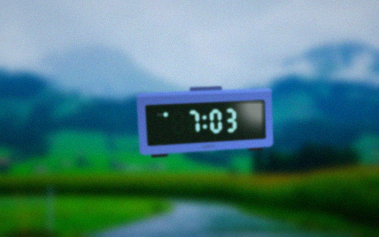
7:03
